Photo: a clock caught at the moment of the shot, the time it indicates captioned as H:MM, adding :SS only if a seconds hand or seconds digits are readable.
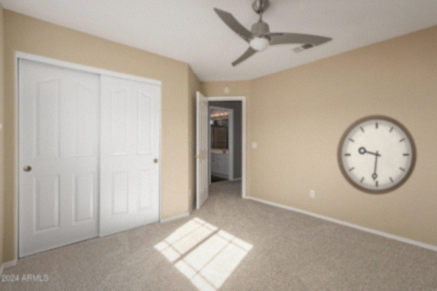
9:31
